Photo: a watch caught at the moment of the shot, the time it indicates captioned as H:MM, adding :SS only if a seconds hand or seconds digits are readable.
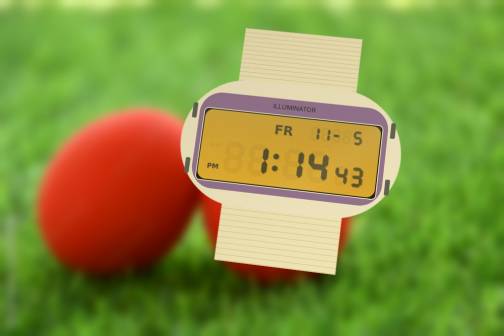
1:14:43
